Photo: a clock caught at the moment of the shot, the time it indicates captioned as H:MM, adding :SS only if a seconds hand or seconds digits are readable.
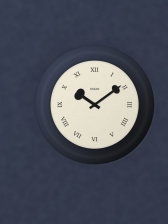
10:09
